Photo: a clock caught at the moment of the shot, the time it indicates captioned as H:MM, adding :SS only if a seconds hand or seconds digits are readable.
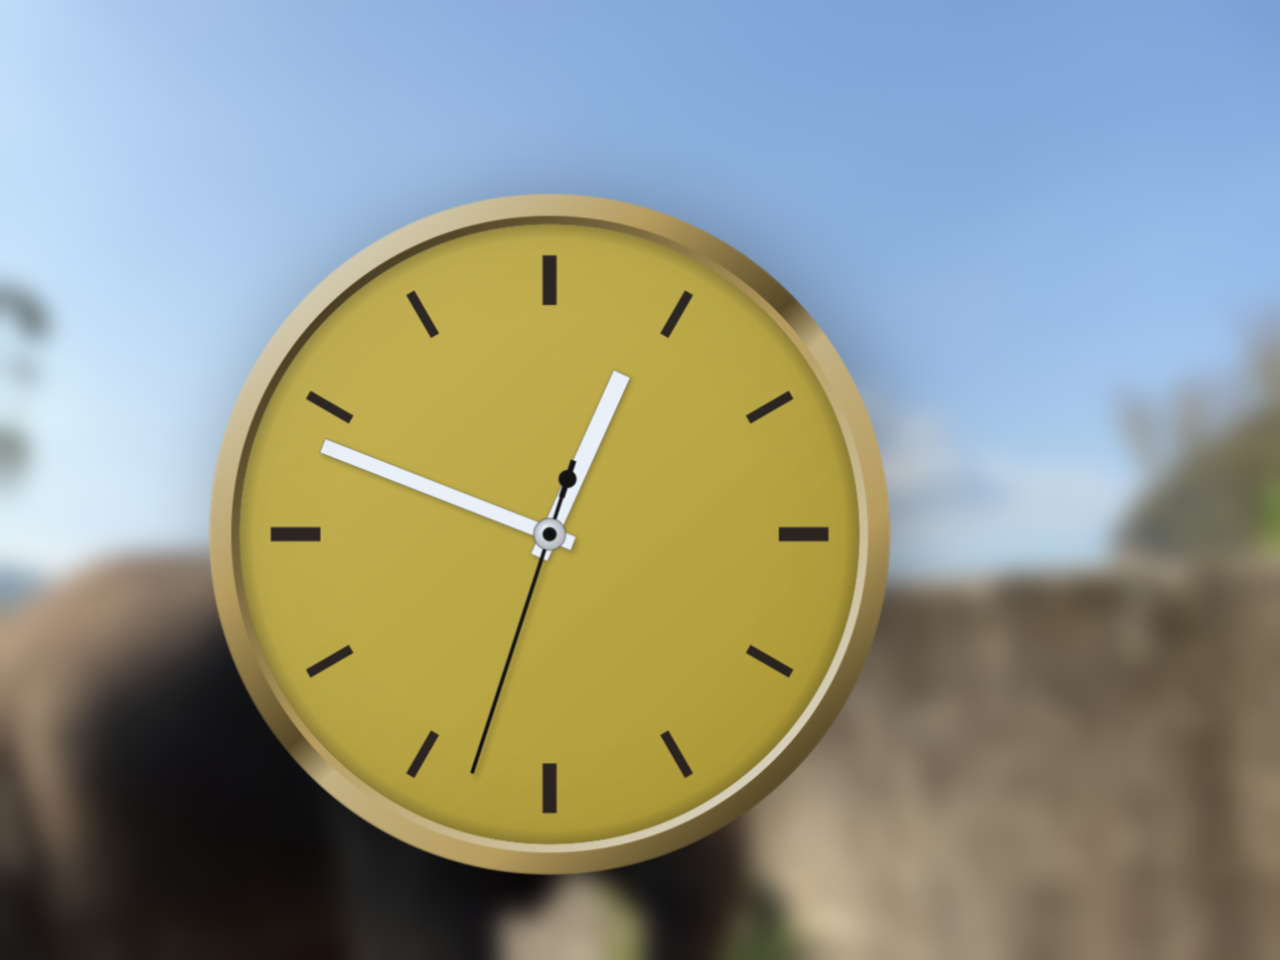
12:48:33
